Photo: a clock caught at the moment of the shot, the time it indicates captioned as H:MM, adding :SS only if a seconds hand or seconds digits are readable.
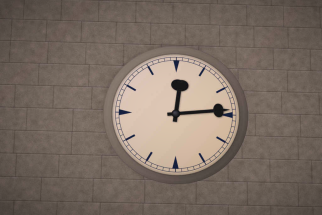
12:14
